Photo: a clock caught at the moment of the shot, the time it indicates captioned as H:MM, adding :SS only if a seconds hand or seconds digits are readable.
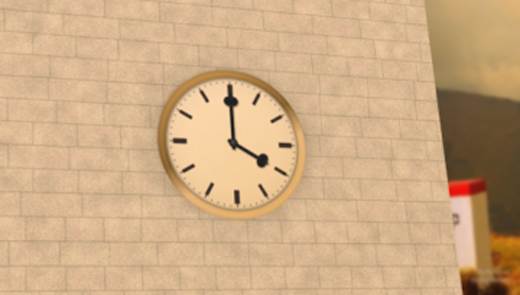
4:00
